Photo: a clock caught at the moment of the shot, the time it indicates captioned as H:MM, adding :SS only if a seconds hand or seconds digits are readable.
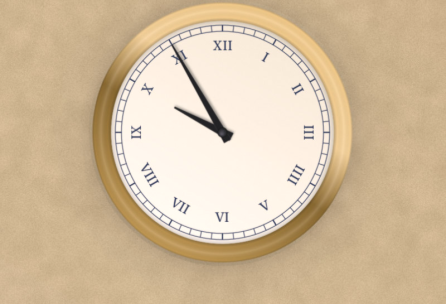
9:55
